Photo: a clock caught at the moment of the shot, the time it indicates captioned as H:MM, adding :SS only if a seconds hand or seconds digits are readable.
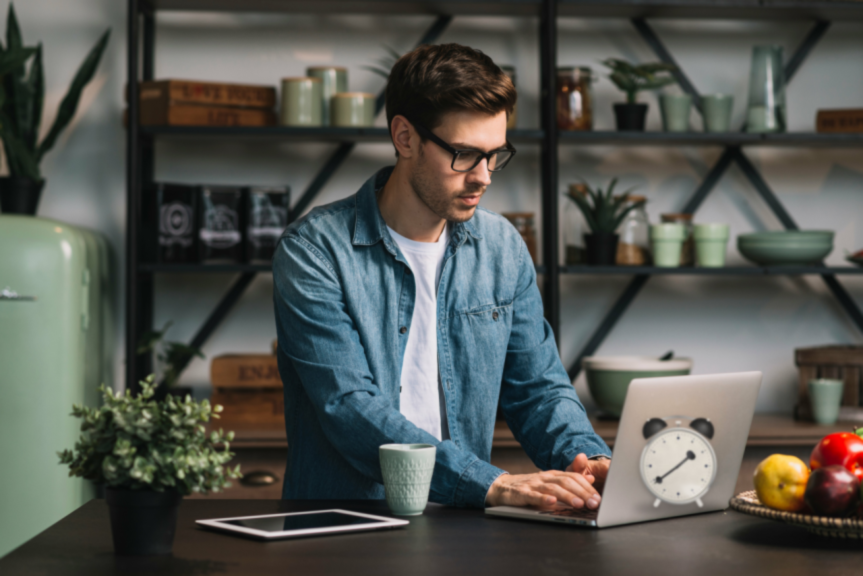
1:39
